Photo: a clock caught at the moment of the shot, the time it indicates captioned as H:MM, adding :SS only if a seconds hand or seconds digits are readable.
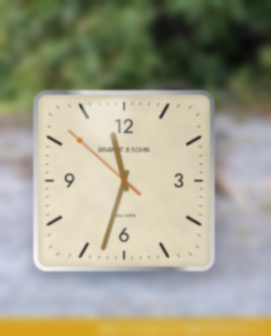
11:32:52
